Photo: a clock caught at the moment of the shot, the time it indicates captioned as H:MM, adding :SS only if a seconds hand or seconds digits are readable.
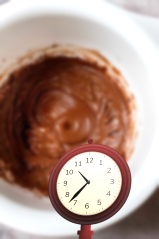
10:37
